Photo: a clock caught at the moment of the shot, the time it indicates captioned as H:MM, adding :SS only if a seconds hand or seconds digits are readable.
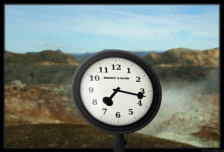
7:17
